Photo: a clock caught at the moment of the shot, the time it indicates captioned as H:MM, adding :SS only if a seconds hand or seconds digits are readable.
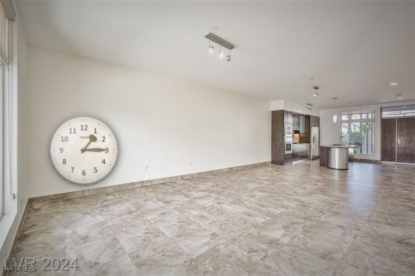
1:15
